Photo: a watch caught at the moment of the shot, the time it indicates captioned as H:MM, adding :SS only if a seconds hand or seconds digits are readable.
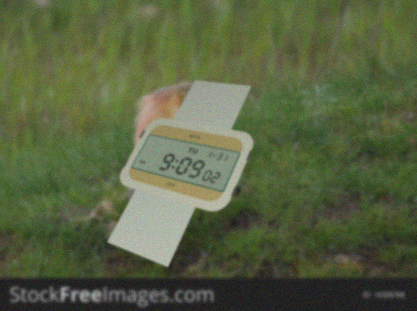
9:09:02
